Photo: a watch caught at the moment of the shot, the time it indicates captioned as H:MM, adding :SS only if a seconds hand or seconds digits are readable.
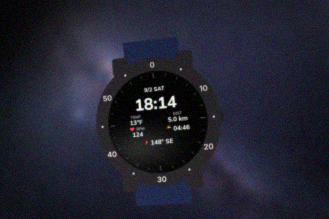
18:14
